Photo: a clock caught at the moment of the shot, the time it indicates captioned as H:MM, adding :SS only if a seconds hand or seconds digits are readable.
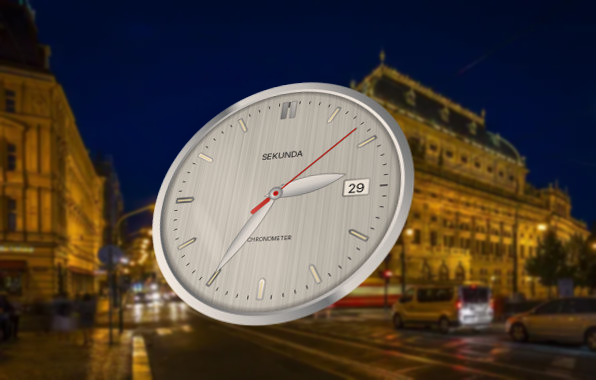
2:35:08
